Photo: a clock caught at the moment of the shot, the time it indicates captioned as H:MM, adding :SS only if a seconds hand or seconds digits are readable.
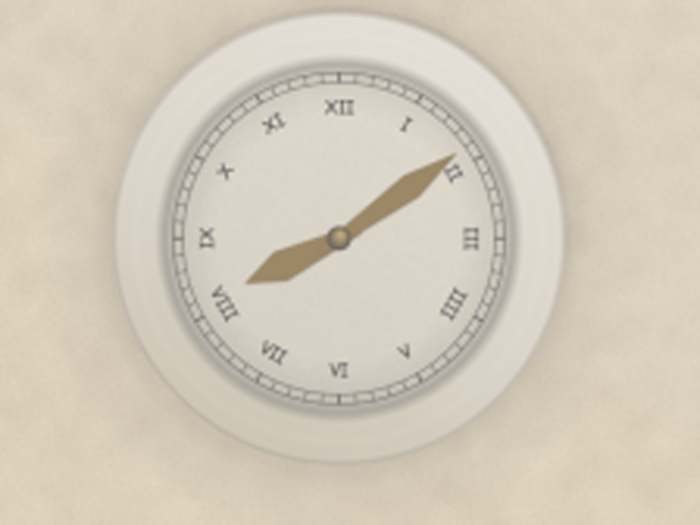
8:09
